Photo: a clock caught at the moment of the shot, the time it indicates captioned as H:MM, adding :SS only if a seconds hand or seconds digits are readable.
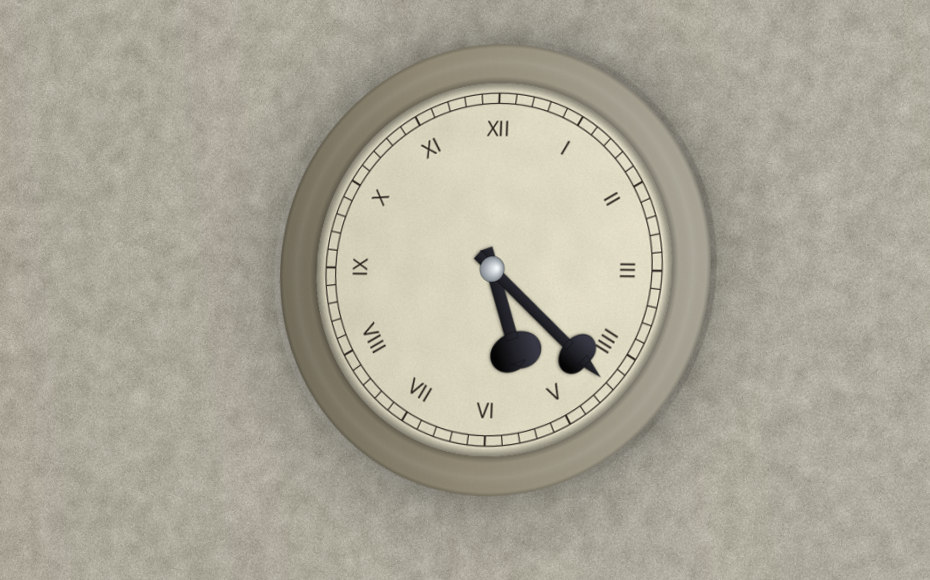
5:22
